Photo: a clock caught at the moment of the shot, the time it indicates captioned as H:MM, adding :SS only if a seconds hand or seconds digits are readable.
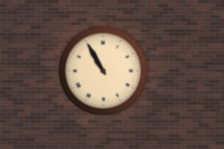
10:55
